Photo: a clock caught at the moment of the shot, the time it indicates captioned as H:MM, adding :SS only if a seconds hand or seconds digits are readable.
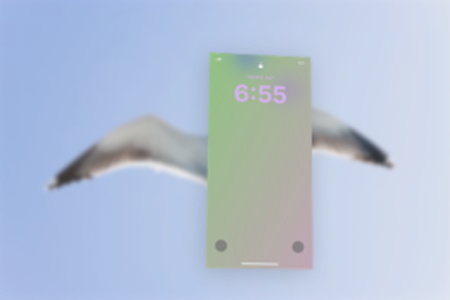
6:55
